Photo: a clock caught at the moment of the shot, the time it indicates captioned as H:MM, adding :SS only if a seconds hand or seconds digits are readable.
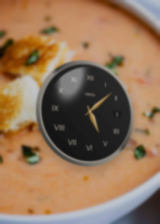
5:08
